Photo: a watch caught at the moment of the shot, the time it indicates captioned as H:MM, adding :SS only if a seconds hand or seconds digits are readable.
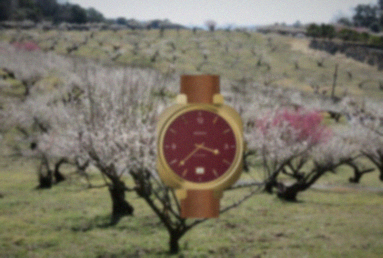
3:38
